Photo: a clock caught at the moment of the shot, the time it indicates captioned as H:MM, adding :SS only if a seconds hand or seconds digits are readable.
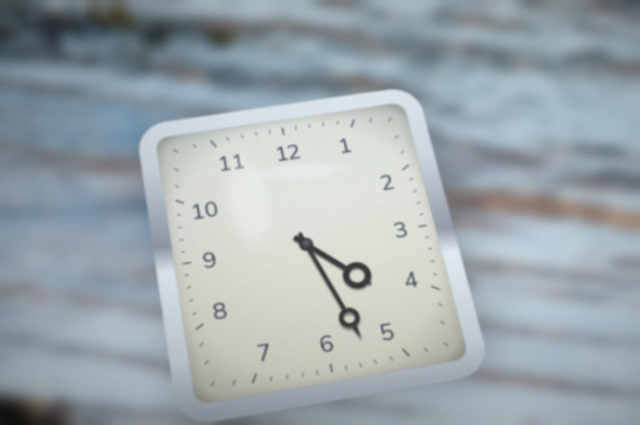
4:27
